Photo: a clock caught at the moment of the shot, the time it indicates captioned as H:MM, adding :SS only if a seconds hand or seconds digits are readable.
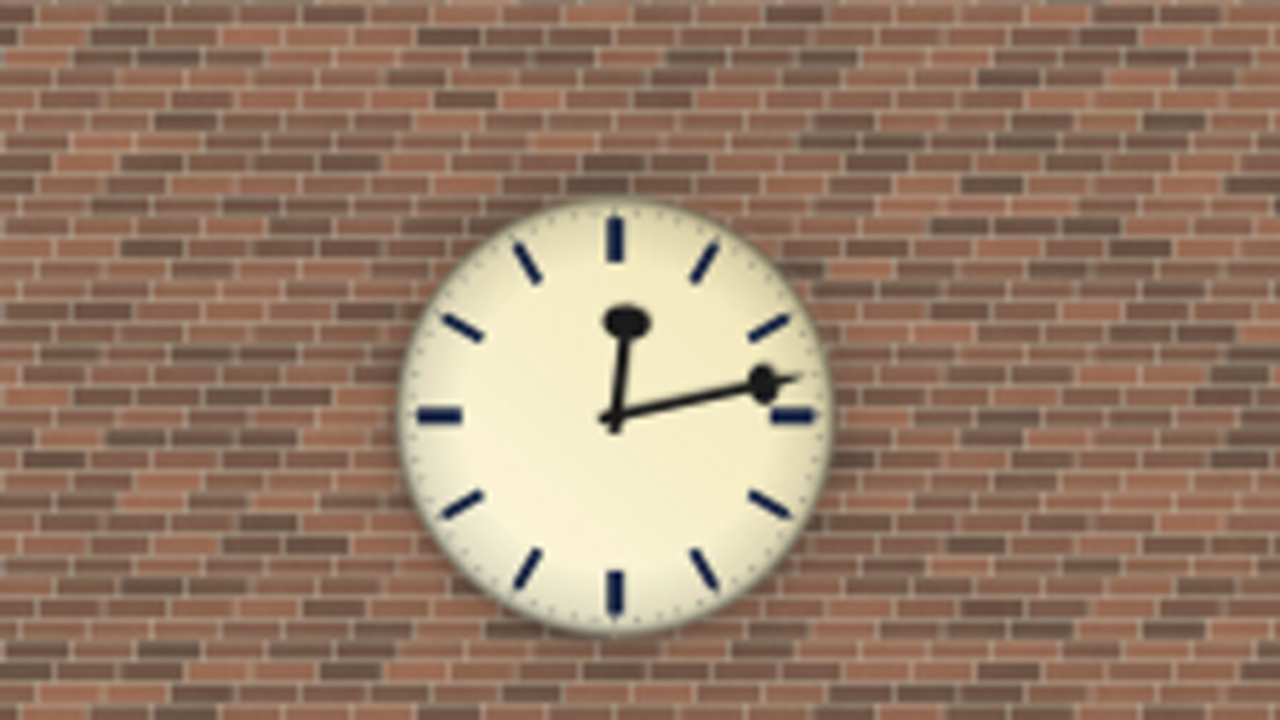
12:13
